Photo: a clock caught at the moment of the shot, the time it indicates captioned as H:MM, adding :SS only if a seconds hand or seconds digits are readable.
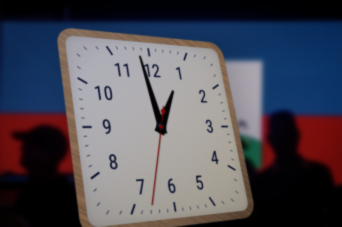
12:58:33
